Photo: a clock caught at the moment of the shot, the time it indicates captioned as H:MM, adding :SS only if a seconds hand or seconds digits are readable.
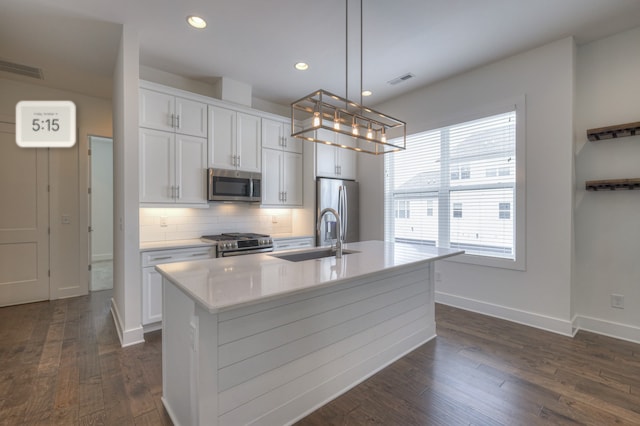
5:15
